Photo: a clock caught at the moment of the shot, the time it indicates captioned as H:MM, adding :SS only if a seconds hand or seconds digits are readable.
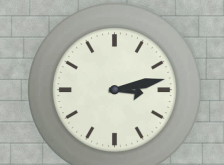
3:13
